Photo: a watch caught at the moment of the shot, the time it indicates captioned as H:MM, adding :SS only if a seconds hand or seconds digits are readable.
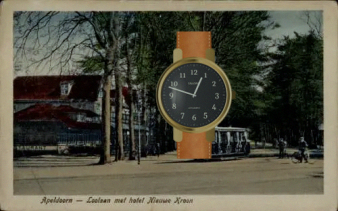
12:48
